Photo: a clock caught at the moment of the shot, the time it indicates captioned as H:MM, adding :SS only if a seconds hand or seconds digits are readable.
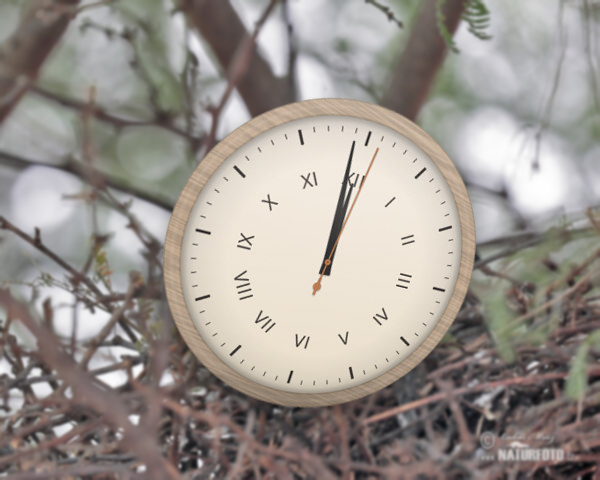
11:59:01
